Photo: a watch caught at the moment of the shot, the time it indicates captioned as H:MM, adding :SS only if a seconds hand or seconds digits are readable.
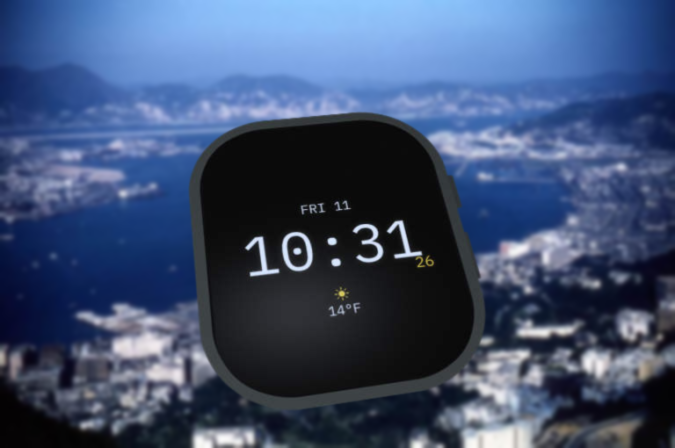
10:31:26
